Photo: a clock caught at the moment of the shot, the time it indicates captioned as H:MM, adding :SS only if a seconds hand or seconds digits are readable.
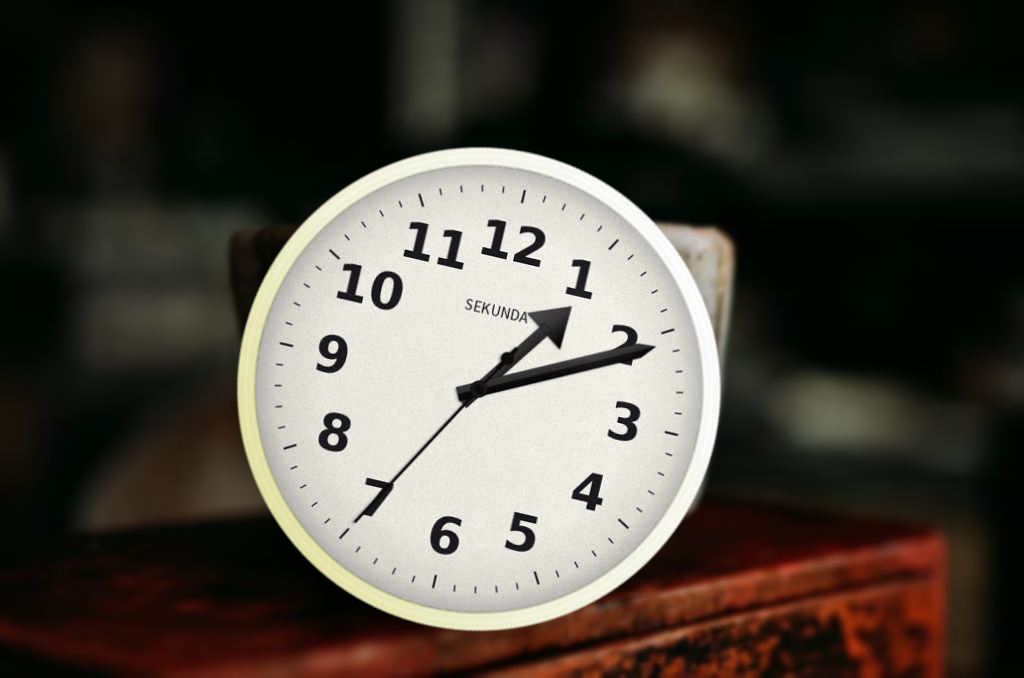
1:10:35
